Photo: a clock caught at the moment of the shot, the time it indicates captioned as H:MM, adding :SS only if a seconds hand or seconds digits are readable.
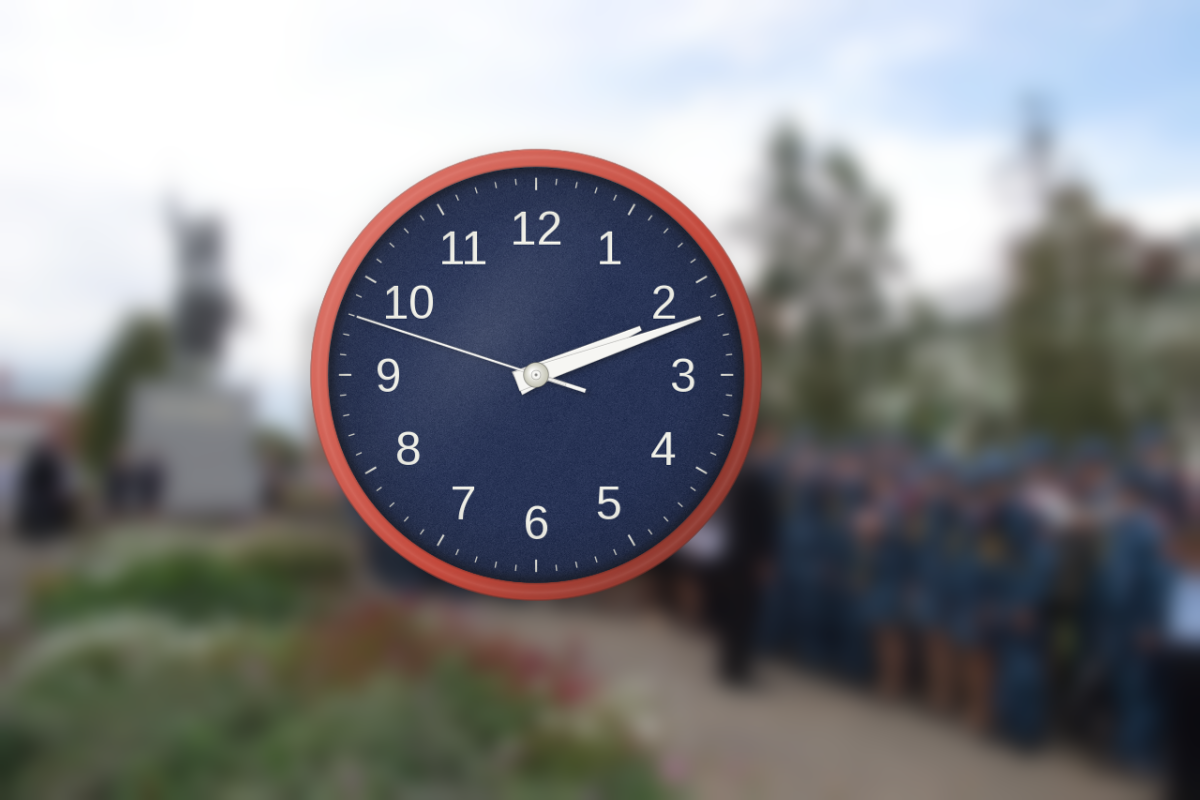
2:11:48
